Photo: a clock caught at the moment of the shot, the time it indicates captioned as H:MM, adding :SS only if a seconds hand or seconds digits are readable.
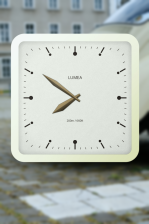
7:51
